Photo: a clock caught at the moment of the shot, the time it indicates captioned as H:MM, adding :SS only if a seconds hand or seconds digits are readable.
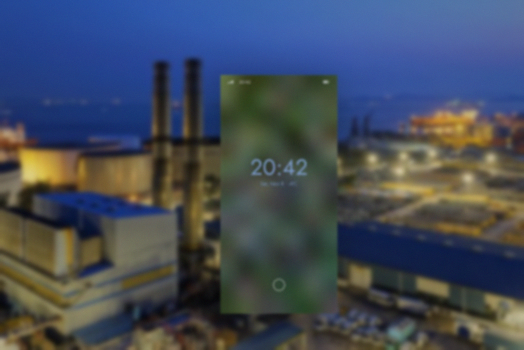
20:42
